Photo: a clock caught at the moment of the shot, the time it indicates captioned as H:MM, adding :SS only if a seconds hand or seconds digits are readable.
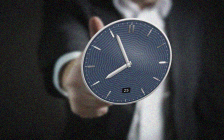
7:56
